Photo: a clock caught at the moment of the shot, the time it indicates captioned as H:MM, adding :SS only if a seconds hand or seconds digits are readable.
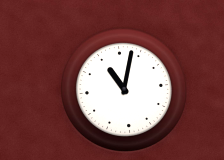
11:03
